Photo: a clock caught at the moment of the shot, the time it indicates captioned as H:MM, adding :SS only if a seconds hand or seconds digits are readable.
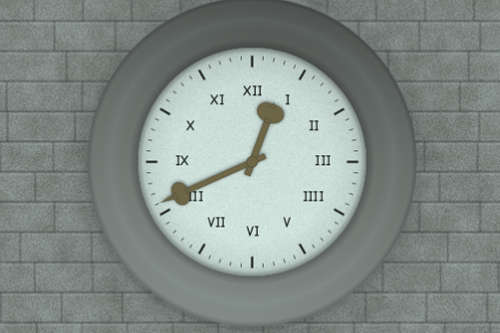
12:41
